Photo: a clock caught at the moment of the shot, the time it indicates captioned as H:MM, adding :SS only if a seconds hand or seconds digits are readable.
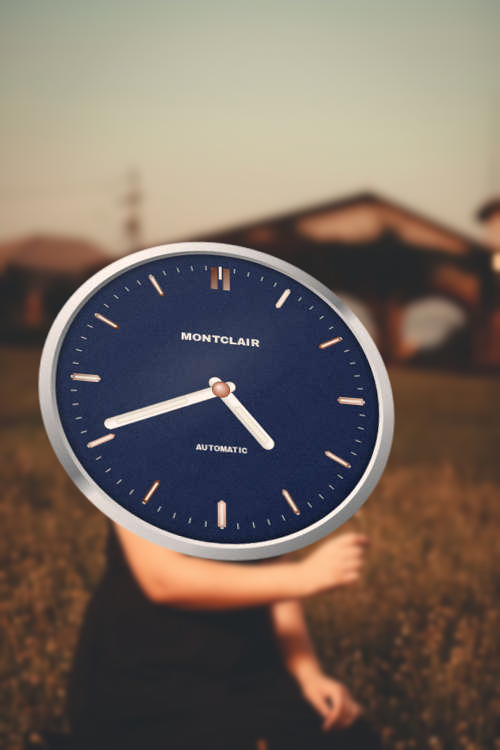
4:41
